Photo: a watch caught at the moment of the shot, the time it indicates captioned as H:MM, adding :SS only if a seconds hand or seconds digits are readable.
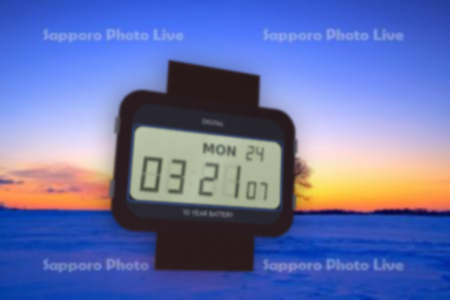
3:21:07
